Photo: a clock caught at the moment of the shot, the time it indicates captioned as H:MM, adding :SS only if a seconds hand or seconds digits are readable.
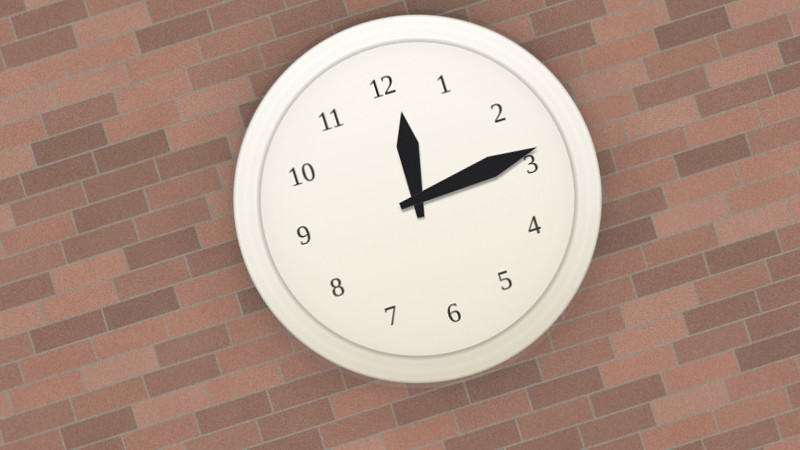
12:14
